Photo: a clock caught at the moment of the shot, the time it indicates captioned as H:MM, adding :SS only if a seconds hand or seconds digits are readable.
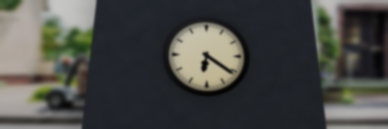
6:21
